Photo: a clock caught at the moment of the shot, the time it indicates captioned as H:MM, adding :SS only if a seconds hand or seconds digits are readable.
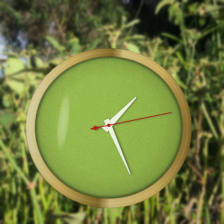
1:26:13
